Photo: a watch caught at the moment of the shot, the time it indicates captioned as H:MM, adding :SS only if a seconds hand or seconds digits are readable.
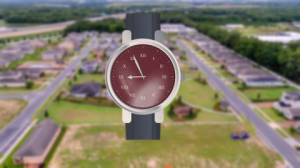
8:56
